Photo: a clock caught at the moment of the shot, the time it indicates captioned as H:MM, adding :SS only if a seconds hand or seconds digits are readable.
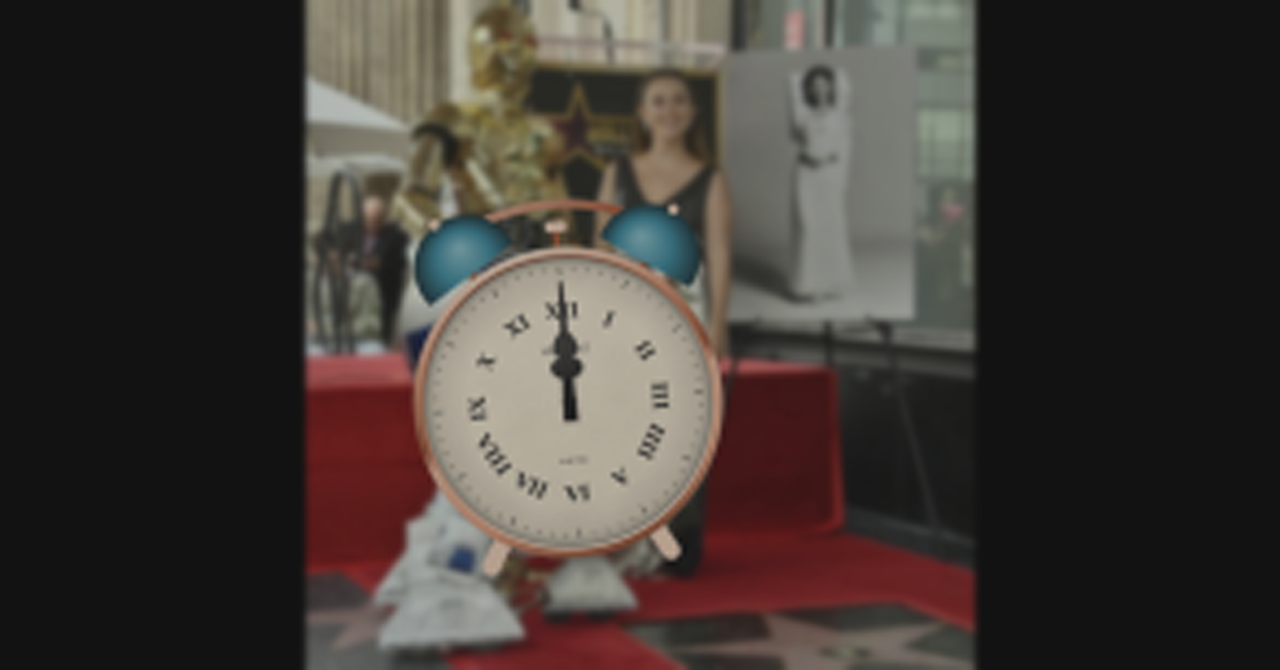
12:00
